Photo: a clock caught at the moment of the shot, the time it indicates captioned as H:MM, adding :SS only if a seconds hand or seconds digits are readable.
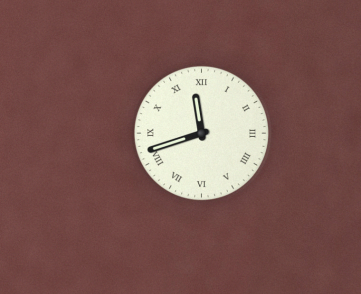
11:42
